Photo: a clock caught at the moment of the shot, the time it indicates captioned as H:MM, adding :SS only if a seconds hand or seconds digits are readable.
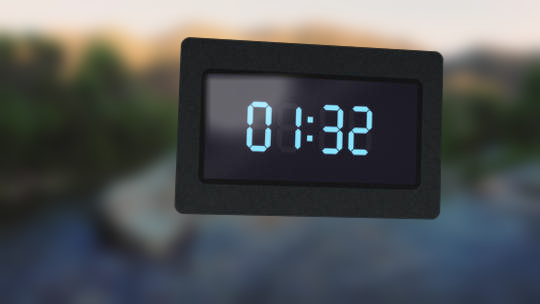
1:32
